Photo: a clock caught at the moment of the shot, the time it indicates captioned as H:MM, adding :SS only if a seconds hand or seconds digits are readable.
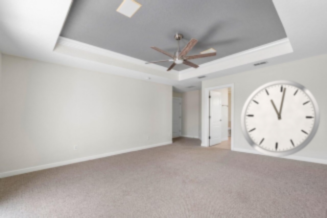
11:01
